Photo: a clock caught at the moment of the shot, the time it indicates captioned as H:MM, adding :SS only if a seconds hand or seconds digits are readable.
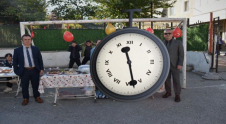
11:28
